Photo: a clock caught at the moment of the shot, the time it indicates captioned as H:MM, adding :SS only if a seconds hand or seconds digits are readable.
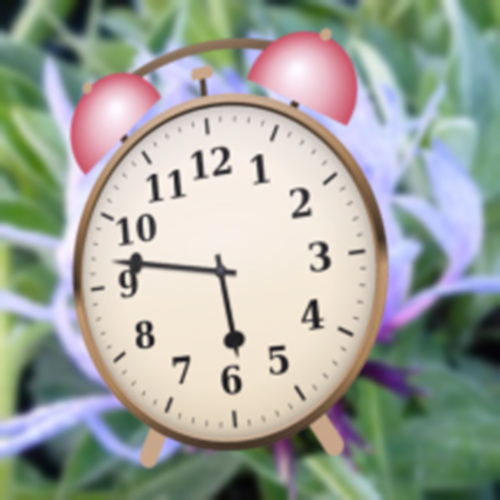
5:47
